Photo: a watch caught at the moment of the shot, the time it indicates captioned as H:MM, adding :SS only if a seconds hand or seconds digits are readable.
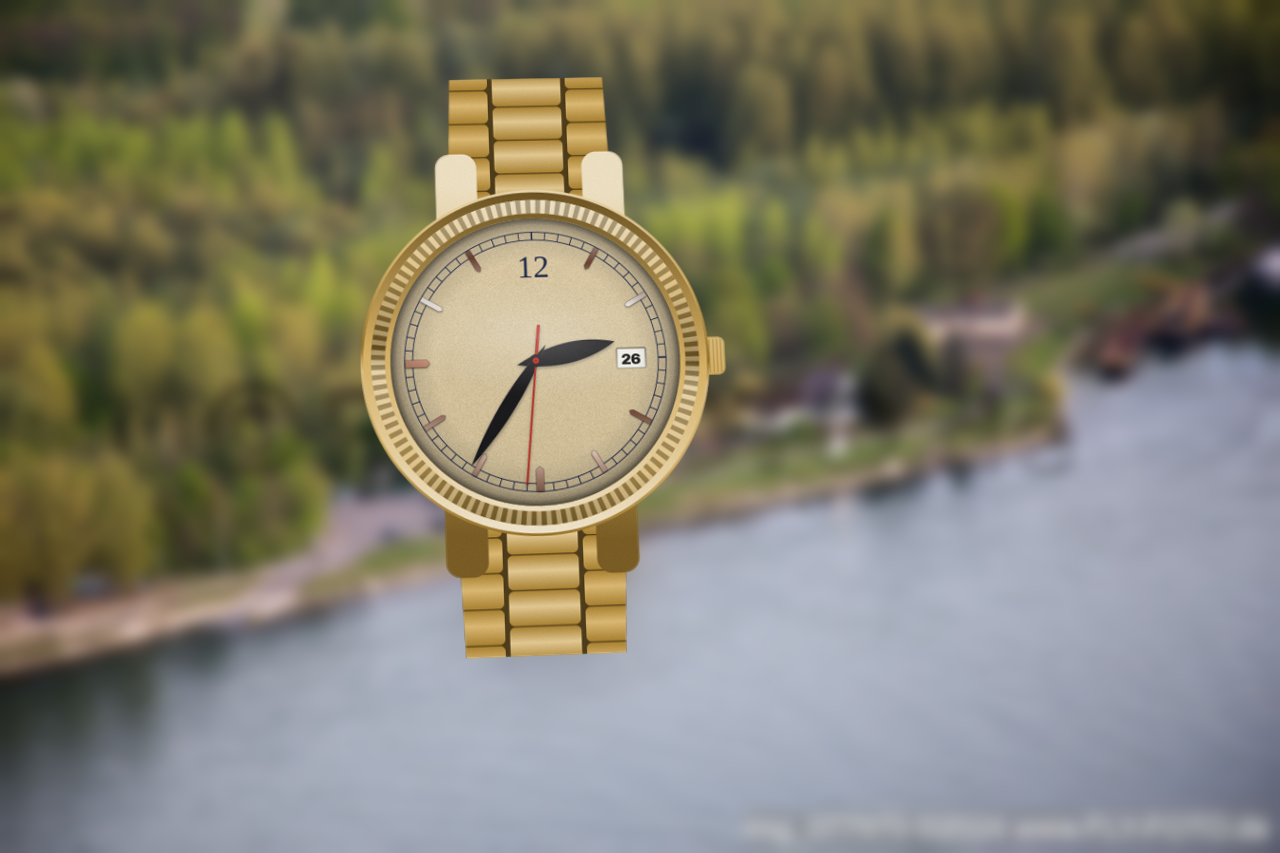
2:35:31
